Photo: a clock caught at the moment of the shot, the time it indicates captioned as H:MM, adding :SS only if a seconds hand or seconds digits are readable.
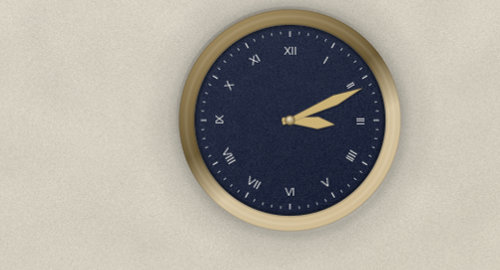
3:11
